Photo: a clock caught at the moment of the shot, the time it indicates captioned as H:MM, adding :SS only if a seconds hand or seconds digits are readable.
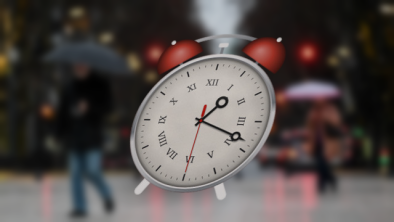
1:18:30
